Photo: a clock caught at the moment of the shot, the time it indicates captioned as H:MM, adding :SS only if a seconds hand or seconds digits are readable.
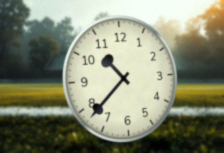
10:38
